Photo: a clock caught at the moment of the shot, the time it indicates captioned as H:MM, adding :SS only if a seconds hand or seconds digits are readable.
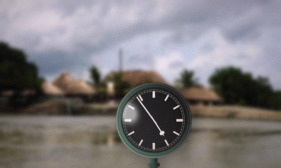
4:54
